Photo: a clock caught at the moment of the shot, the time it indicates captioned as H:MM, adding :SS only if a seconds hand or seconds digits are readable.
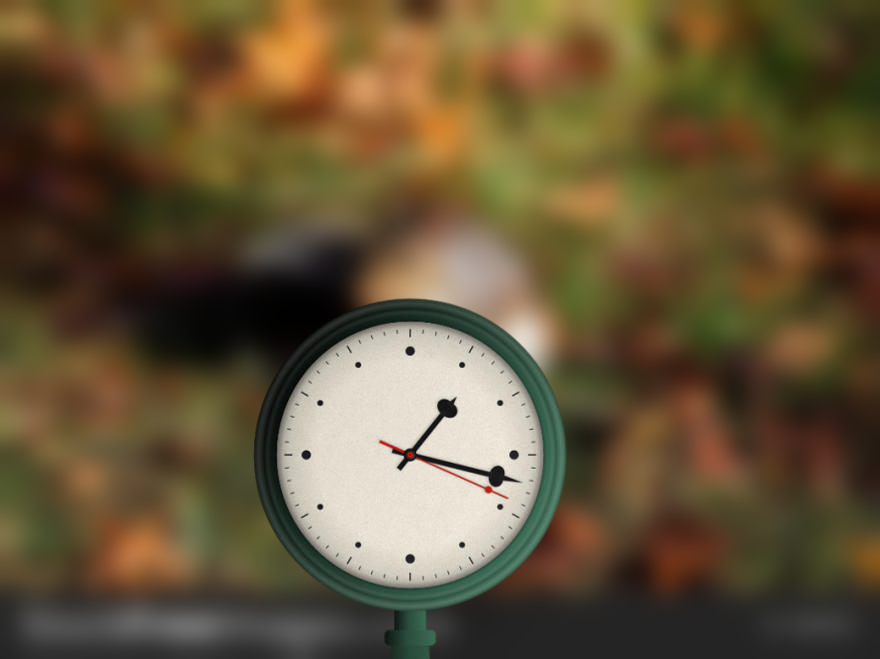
1:17:19
